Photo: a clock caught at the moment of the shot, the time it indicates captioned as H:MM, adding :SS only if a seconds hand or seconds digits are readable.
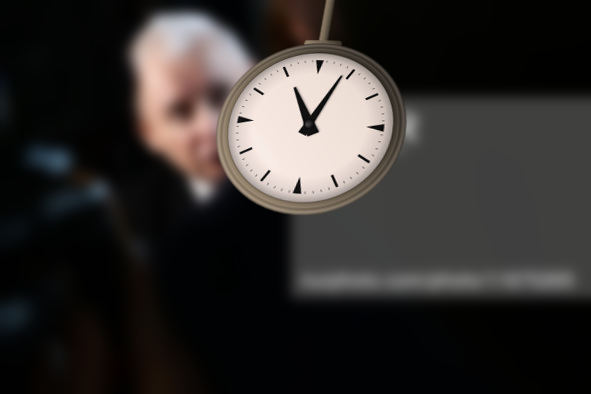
11:04
